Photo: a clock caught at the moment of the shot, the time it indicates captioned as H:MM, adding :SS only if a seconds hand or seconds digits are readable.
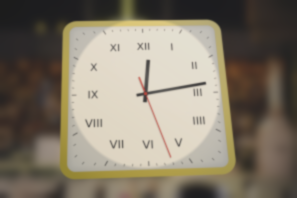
12:13:27
